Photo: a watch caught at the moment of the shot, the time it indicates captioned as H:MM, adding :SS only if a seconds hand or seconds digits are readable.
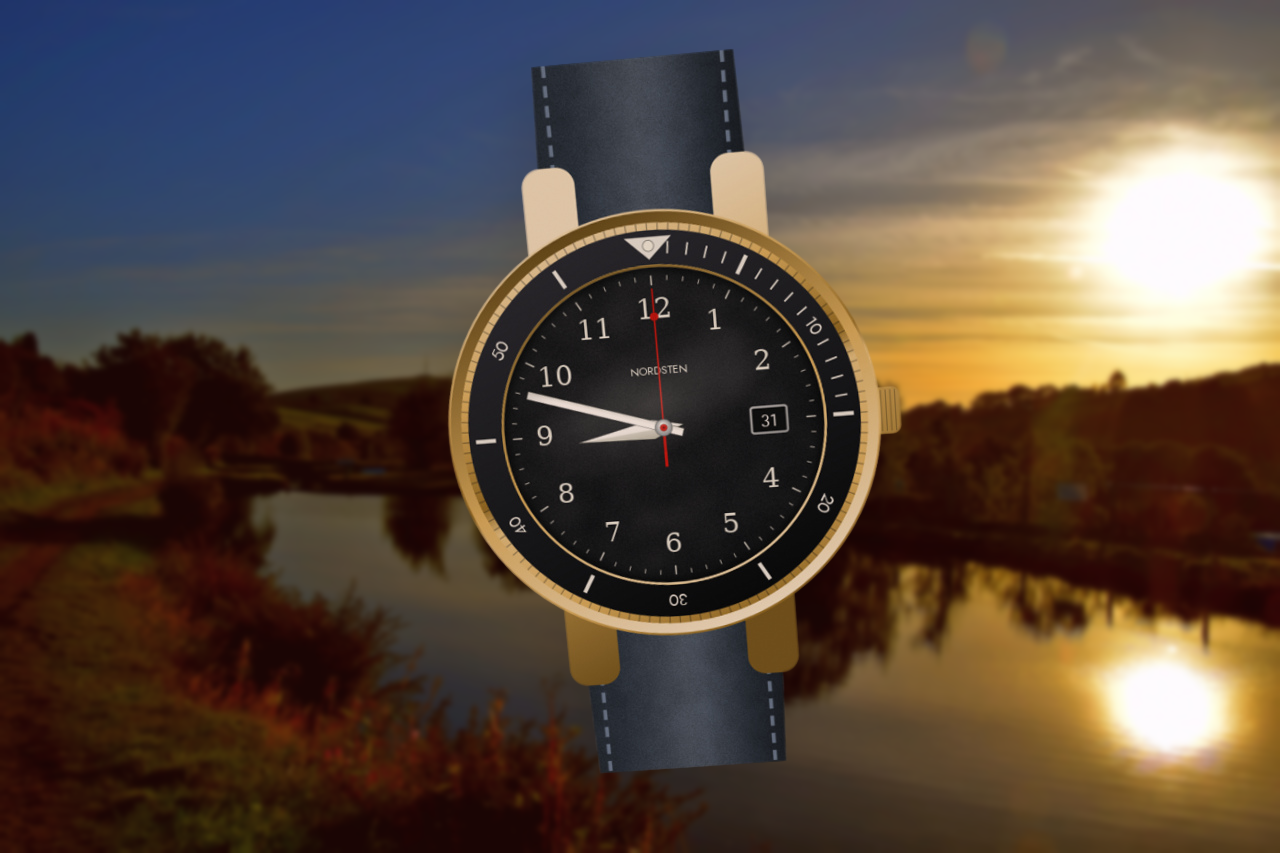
8:48:00
